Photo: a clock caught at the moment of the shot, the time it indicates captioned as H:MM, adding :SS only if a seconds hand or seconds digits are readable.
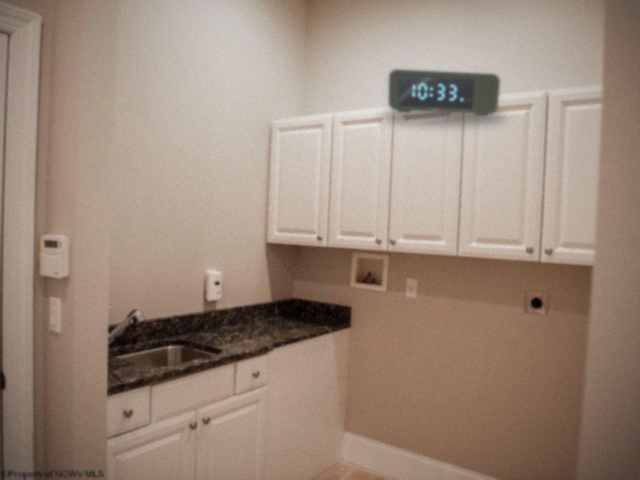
10:33
